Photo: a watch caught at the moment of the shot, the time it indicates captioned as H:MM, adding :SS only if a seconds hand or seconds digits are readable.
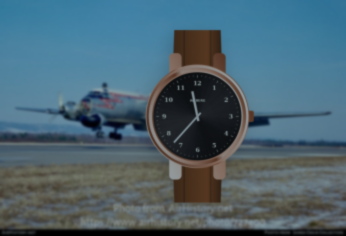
11:37
